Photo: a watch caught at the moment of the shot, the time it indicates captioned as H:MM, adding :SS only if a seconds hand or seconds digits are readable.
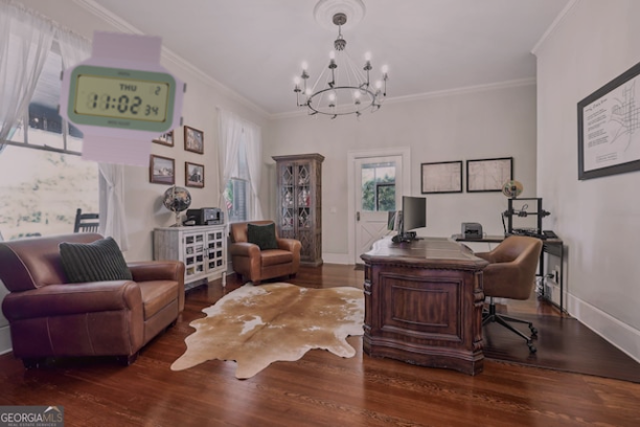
11:02:34
